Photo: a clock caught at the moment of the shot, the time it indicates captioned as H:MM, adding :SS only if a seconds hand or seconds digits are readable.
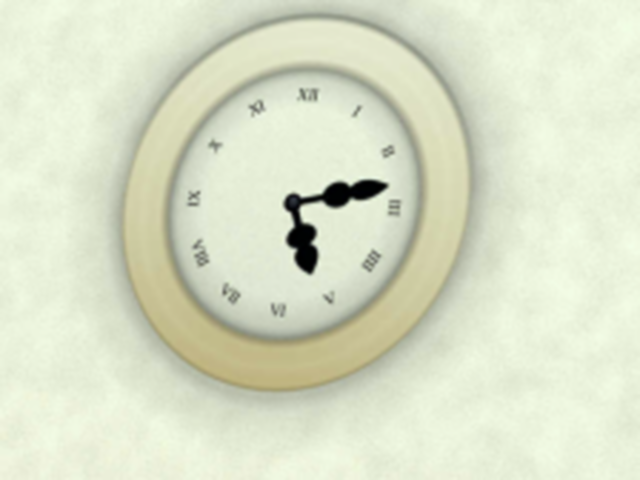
5:13
